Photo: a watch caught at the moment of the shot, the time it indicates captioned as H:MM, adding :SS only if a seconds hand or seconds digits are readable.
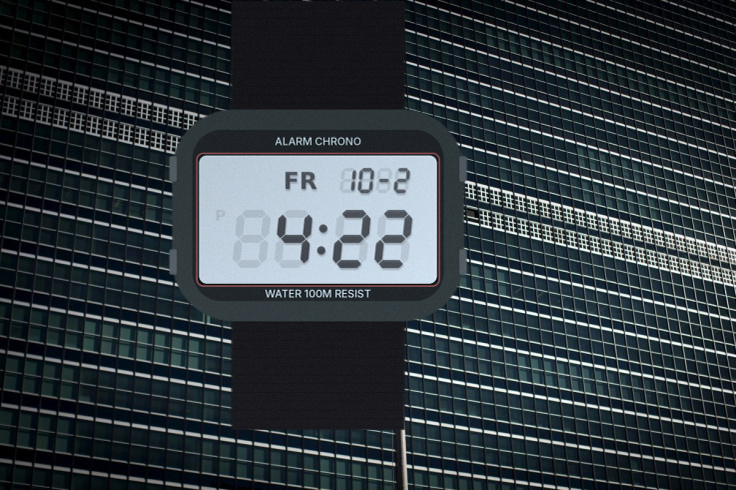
4:22
